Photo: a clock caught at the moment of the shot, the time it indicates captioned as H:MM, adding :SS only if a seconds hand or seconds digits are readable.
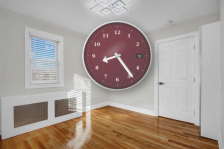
8:24
